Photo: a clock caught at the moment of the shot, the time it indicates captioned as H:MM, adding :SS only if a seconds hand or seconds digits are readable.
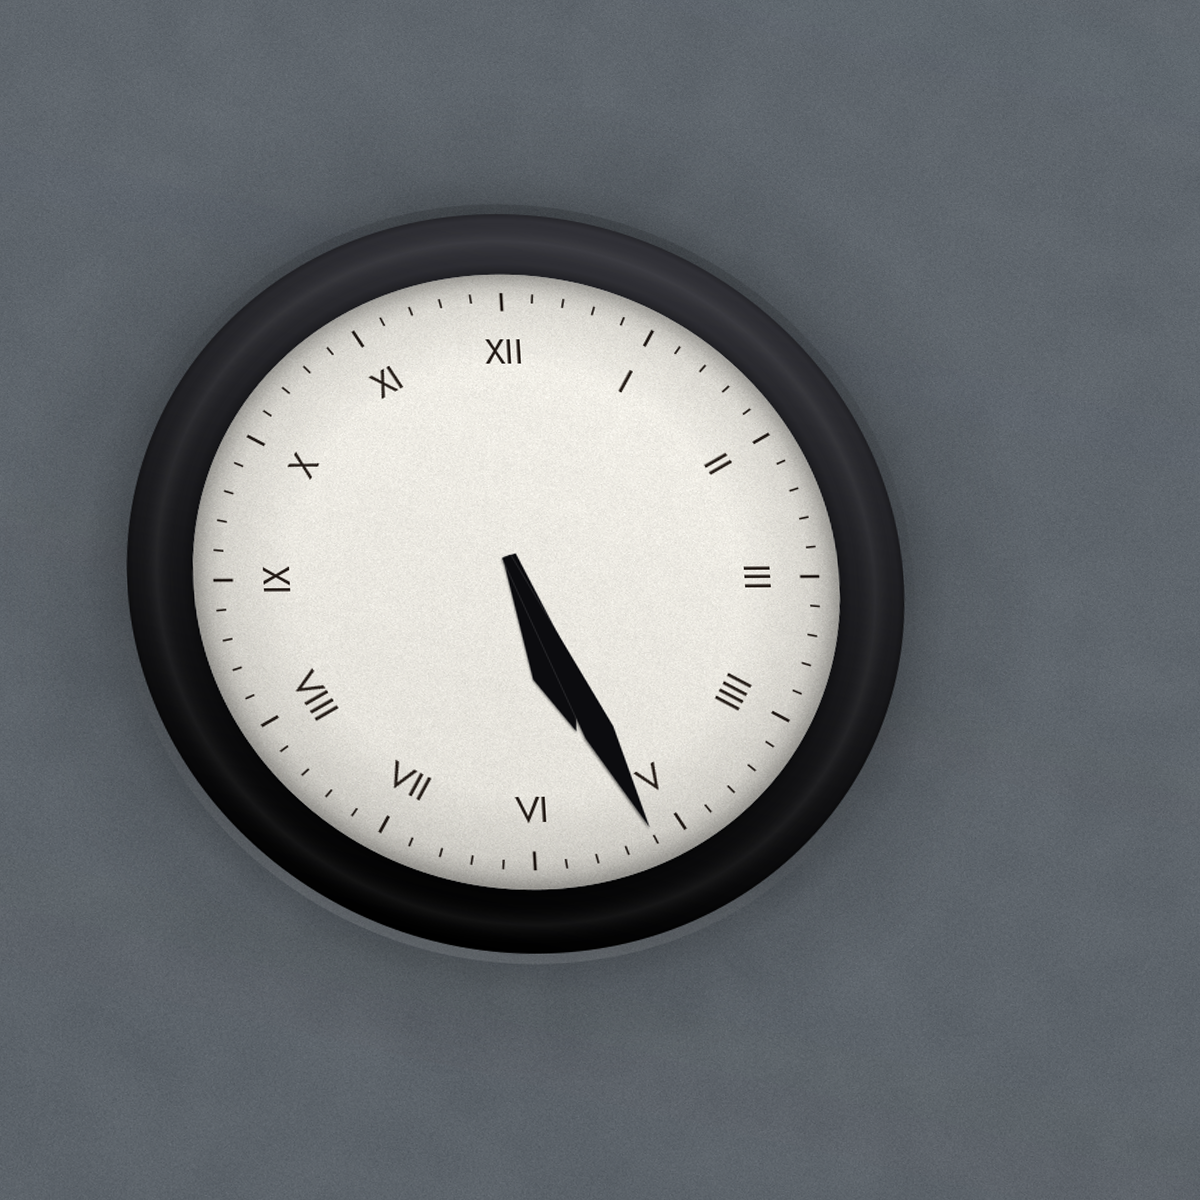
5:26
